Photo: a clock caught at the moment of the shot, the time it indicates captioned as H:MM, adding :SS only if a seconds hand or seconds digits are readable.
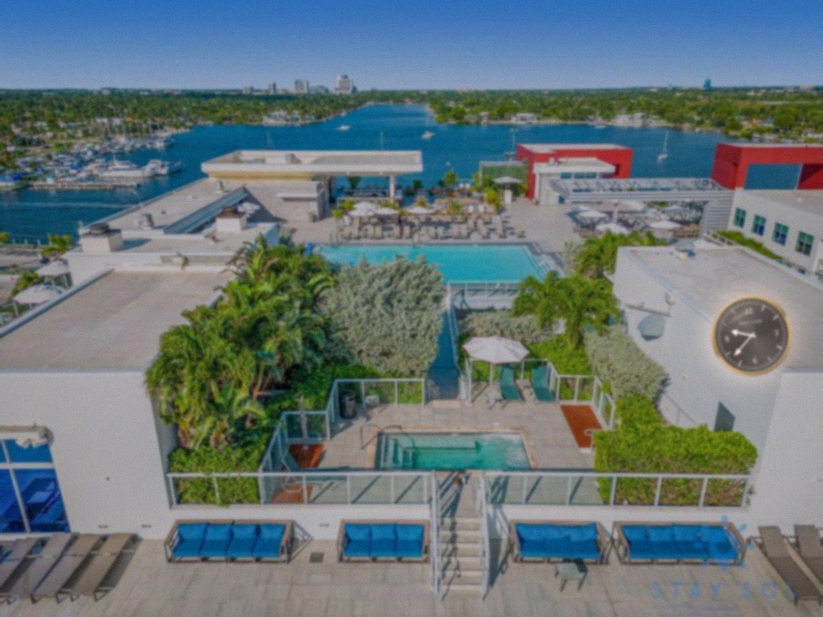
9:38
